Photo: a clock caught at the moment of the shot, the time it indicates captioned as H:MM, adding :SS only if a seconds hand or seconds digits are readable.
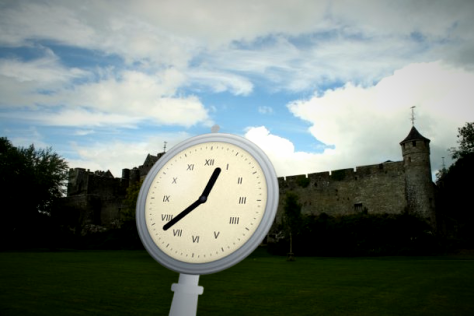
12:38
